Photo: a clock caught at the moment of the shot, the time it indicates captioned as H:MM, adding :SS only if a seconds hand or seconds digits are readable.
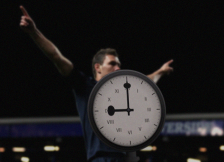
9:00
